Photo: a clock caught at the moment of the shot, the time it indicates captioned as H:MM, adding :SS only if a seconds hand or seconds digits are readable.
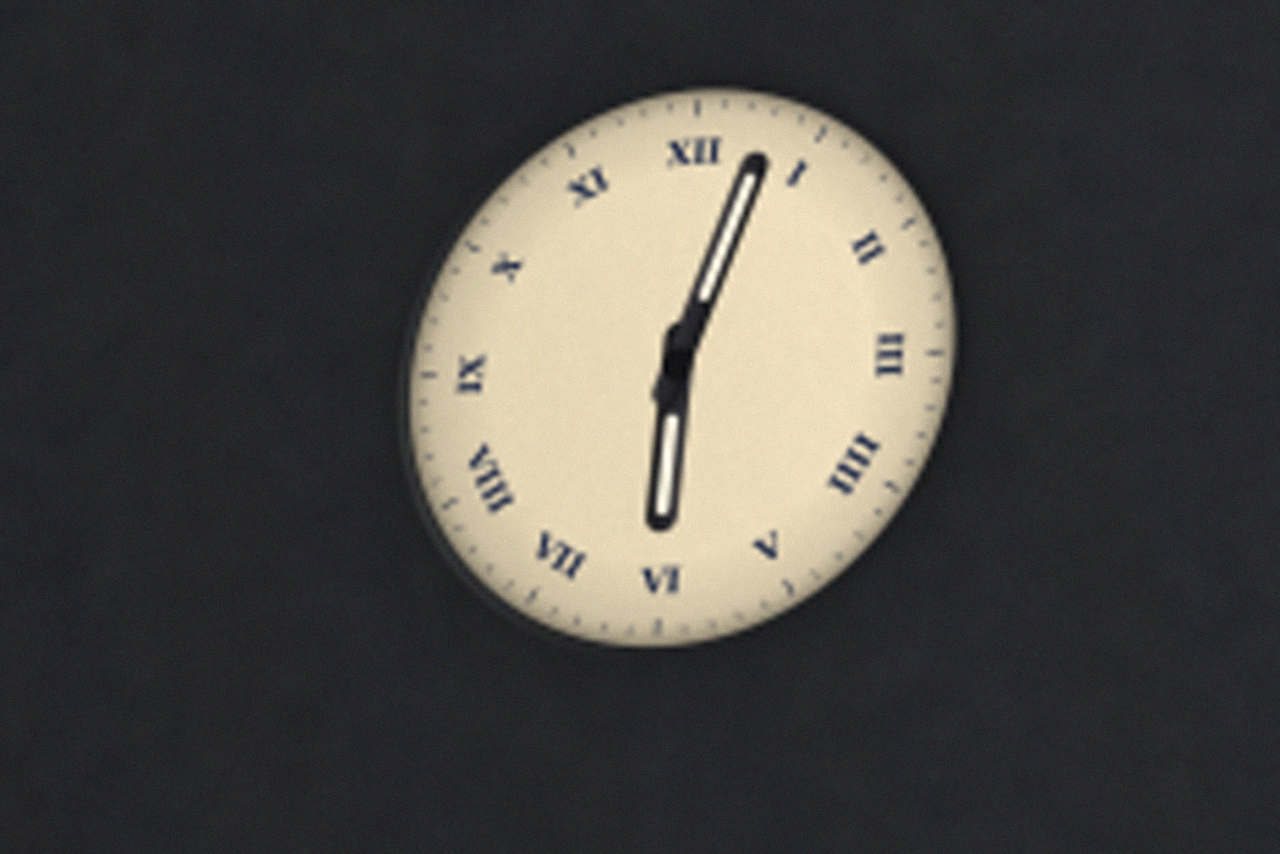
6:03
